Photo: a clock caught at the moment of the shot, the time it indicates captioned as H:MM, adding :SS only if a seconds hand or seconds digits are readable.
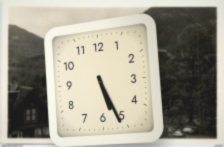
5:26
